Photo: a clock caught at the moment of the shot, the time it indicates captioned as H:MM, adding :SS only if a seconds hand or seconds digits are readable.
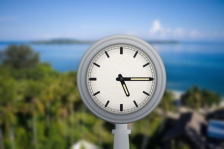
5:15
